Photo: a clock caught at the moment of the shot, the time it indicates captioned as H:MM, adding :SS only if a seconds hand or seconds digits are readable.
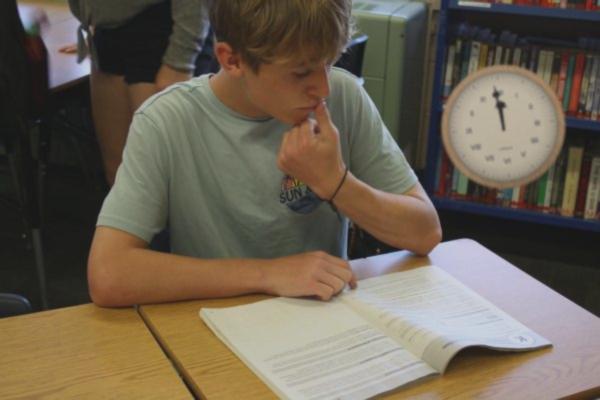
11:59
